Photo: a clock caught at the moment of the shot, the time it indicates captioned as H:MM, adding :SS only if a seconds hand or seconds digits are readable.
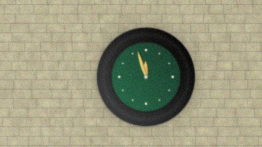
11:57
